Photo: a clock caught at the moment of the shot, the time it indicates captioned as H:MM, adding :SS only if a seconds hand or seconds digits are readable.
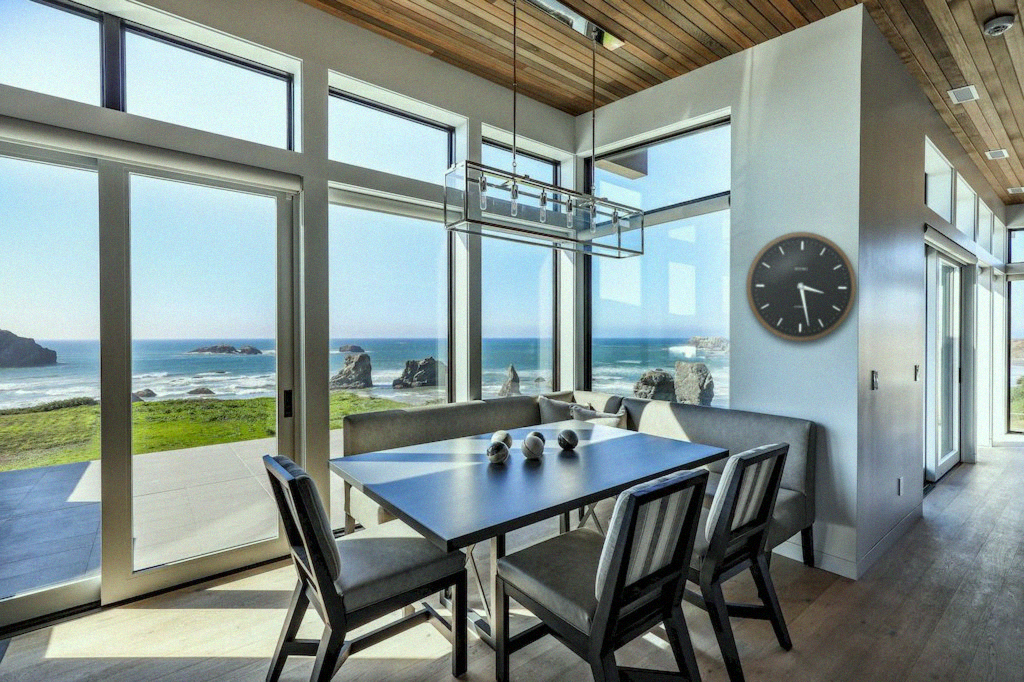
3:28
